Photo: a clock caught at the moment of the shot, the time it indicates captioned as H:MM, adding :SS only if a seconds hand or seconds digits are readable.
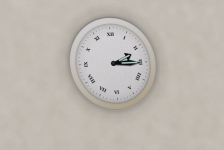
2:15
